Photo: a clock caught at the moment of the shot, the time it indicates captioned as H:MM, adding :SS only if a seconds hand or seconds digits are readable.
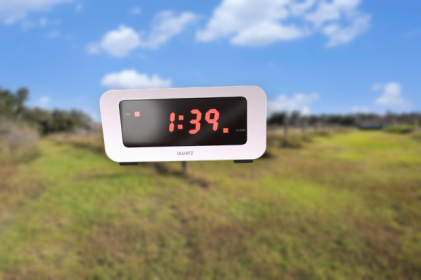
1:39
